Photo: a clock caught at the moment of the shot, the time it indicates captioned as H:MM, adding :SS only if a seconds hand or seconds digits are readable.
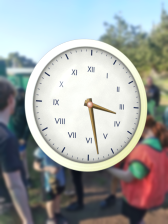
3:28
